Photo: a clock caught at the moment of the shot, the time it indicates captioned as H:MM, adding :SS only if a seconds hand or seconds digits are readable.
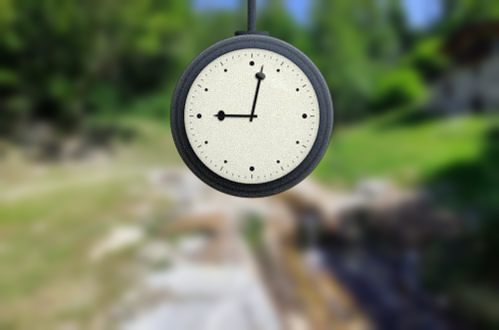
9:02
